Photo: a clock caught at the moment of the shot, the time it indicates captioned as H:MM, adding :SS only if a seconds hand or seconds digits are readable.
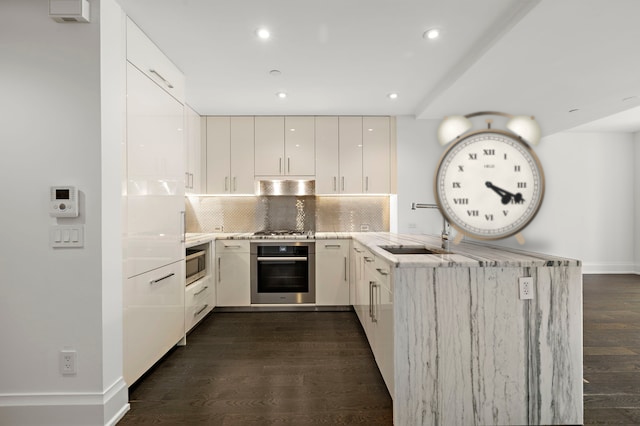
4:19
